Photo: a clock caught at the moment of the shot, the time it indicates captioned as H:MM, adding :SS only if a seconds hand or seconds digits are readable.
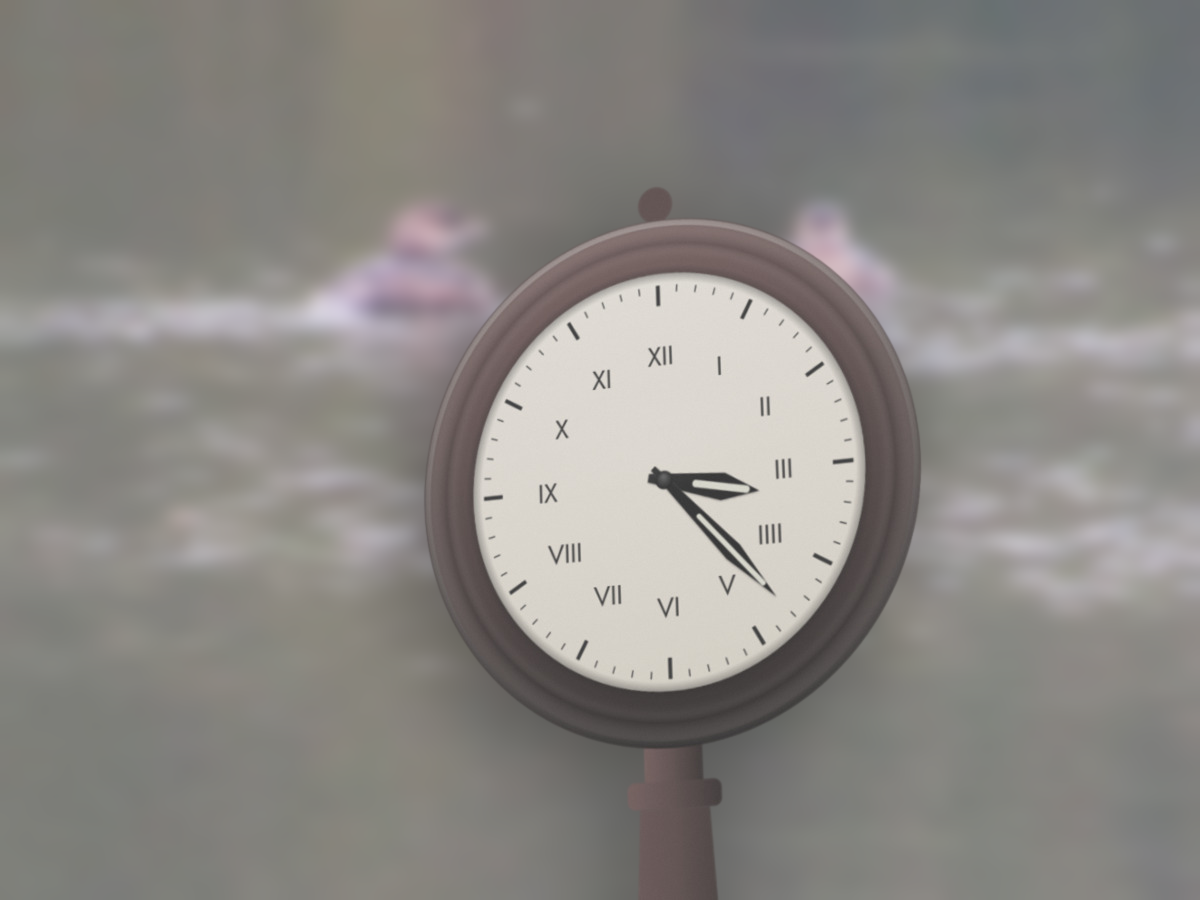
3:23
